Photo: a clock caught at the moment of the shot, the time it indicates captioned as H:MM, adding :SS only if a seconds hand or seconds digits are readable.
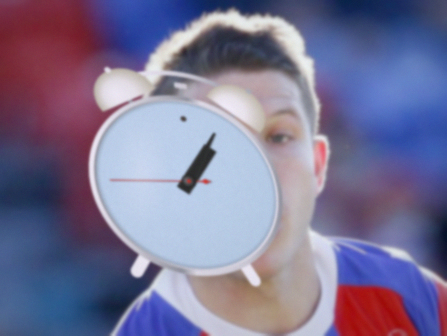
1:04:44
